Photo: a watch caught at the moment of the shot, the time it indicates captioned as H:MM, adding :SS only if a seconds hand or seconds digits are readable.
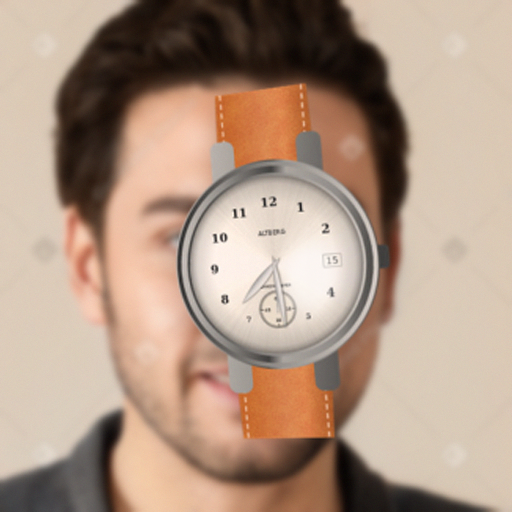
7:29
